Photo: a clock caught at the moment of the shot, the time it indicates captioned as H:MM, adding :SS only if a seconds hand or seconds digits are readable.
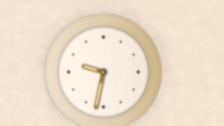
9:32
